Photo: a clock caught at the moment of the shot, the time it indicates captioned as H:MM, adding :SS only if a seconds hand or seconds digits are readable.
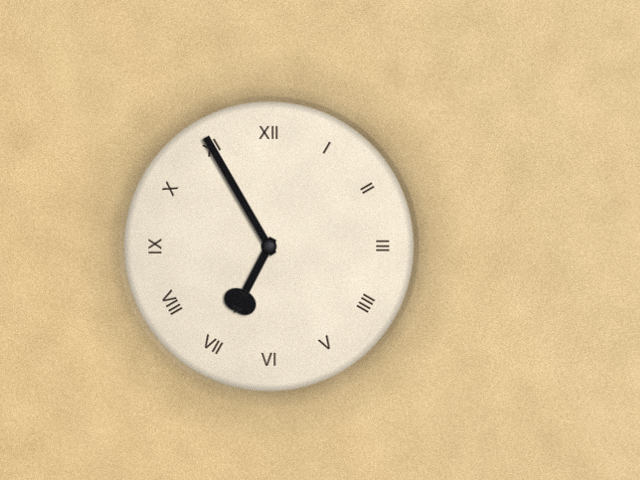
6:55
